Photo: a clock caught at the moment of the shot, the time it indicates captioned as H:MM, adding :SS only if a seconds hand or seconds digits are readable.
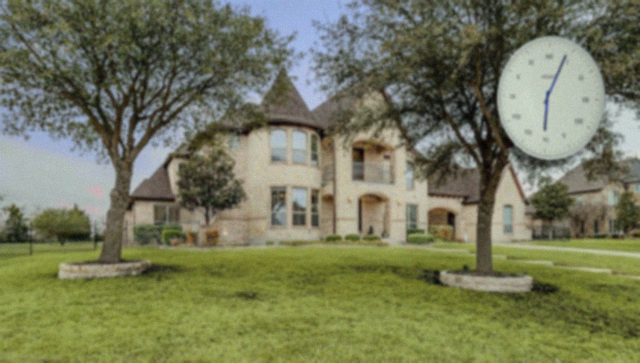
6:04
